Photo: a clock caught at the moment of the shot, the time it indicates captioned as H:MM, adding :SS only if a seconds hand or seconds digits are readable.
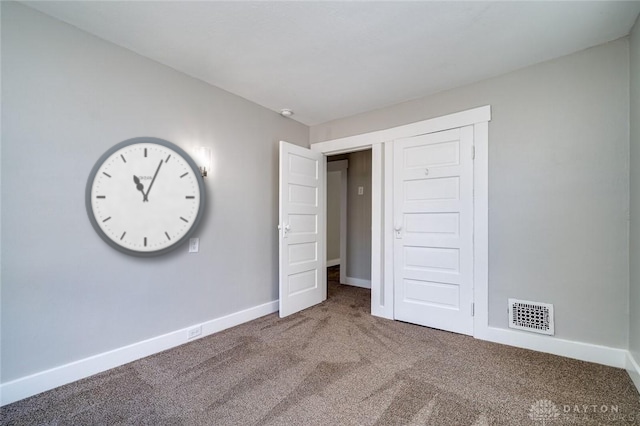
11:04
